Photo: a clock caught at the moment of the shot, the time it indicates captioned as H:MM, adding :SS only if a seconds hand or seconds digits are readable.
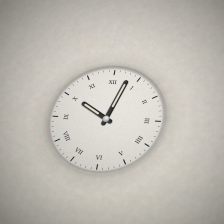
10:03
